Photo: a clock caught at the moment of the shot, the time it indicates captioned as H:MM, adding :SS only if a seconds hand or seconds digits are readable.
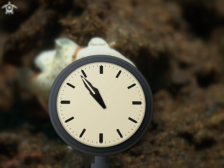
10:54
